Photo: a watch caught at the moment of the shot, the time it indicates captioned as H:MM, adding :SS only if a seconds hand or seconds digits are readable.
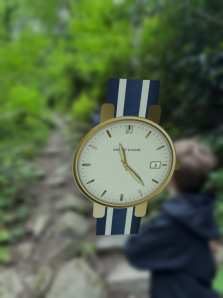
11:23
